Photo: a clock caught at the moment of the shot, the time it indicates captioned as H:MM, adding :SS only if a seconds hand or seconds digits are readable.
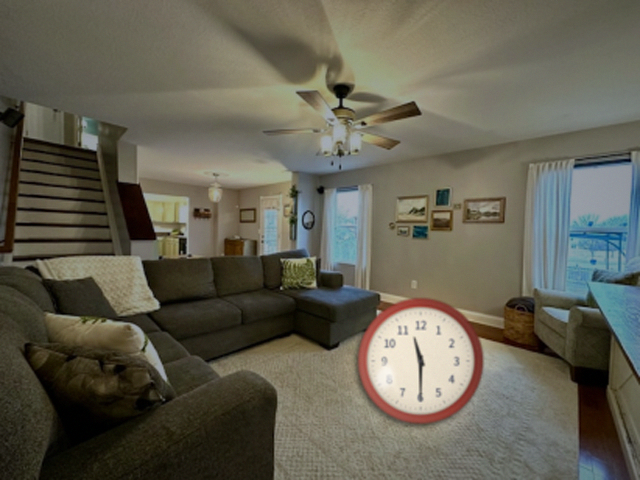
11:30
